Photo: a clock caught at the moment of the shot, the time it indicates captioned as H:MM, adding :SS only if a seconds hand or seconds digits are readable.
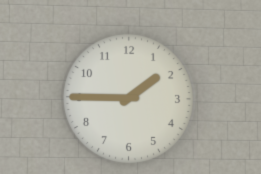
1:45
